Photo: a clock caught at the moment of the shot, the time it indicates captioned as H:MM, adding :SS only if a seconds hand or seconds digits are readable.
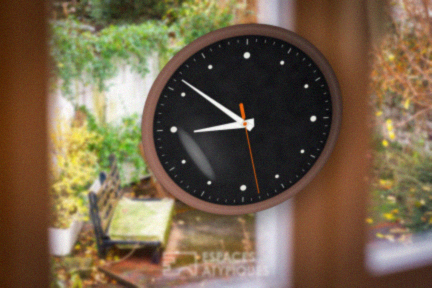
8:51:28
